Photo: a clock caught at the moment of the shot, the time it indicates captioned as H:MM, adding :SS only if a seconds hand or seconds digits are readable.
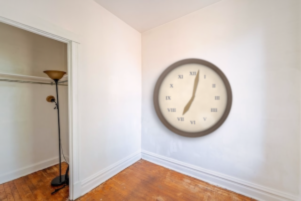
7:02
